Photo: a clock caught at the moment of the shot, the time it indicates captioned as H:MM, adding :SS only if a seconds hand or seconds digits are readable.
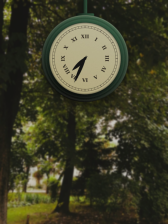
7:34
